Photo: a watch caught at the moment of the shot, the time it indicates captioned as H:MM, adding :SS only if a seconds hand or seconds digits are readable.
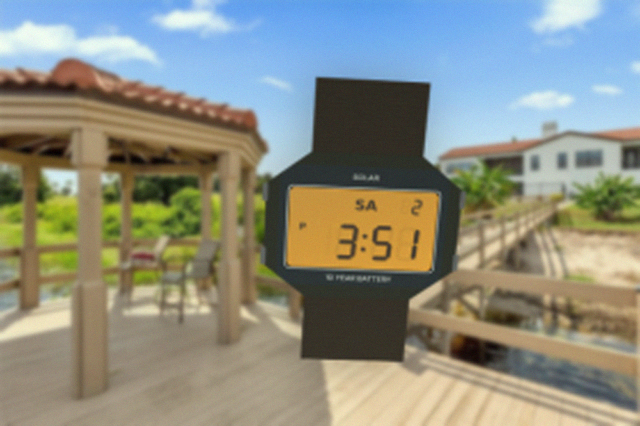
3:51
